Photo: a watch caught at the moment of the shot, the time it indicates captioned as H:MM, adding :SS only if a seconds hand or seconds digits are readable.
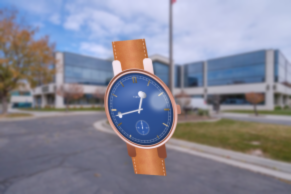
12:43
